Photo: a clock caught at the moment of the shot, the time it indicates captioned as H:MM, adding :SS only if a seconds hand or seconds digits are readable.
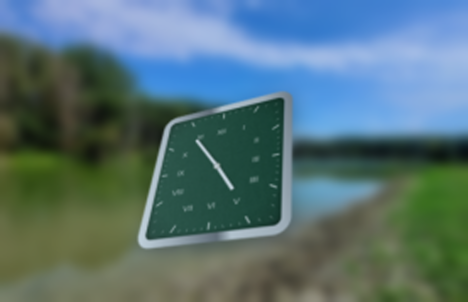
4:54
